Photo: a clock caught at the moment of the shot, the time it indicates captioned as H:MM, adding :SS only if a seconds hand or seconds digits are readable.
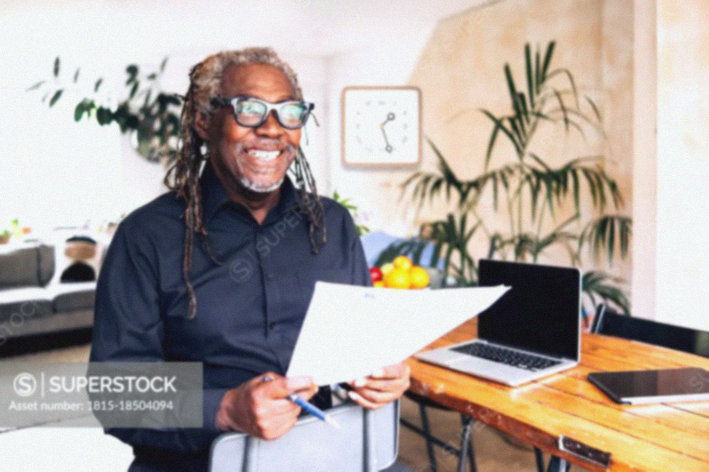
1:27
